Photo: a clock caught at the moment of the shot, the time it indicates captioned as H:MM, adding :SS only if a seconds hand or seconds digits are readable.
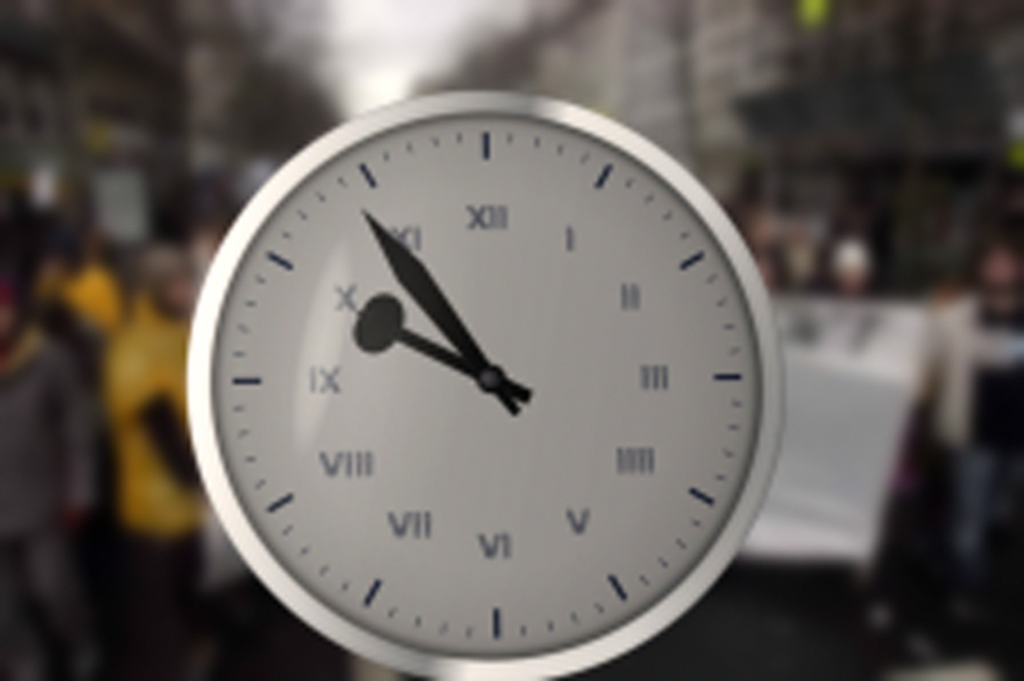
9:54
